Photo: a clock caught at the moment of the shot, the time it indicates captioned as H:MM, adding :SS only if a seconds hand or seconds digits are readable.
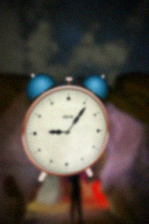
9:06
